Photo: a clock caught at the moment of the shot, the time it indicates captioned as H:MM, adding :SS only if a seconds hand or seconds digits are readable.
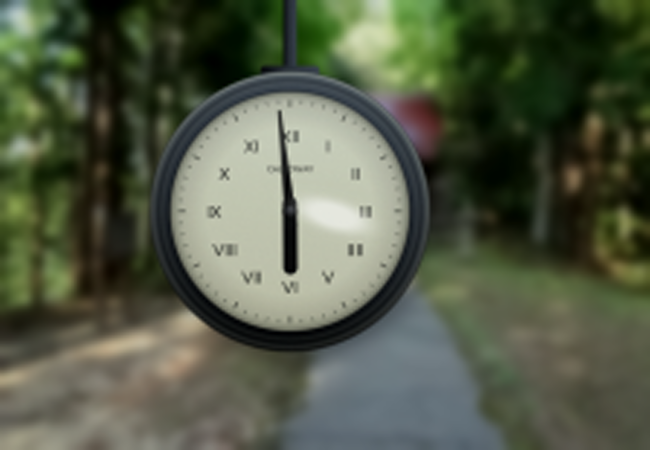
5:59
